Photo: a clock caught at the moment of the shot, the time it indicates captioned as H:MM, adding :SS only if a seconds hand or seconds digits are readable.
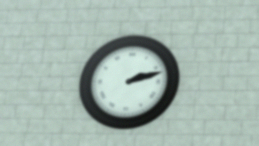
2:12
